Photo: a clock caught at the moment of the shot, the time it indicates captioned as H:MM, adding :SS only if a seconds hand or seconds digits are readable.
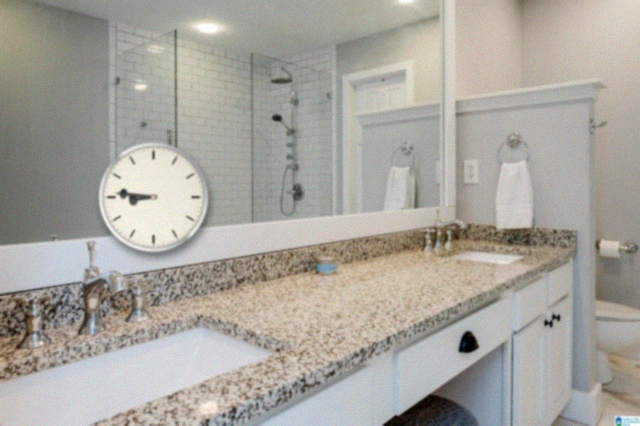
8:46
